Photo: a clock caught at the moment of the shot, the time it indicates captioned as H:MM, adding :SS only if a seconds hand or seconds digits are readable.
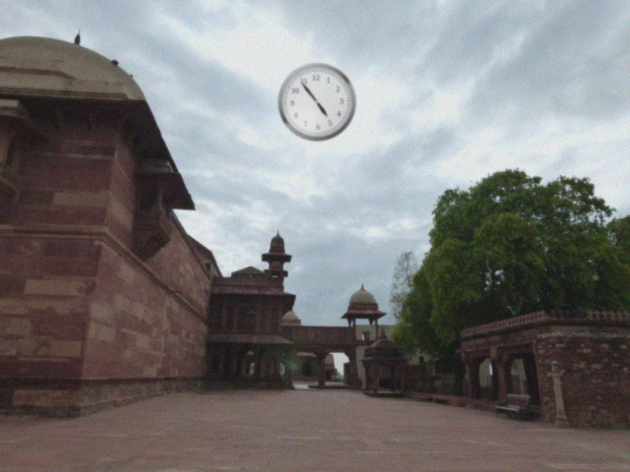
4:54
